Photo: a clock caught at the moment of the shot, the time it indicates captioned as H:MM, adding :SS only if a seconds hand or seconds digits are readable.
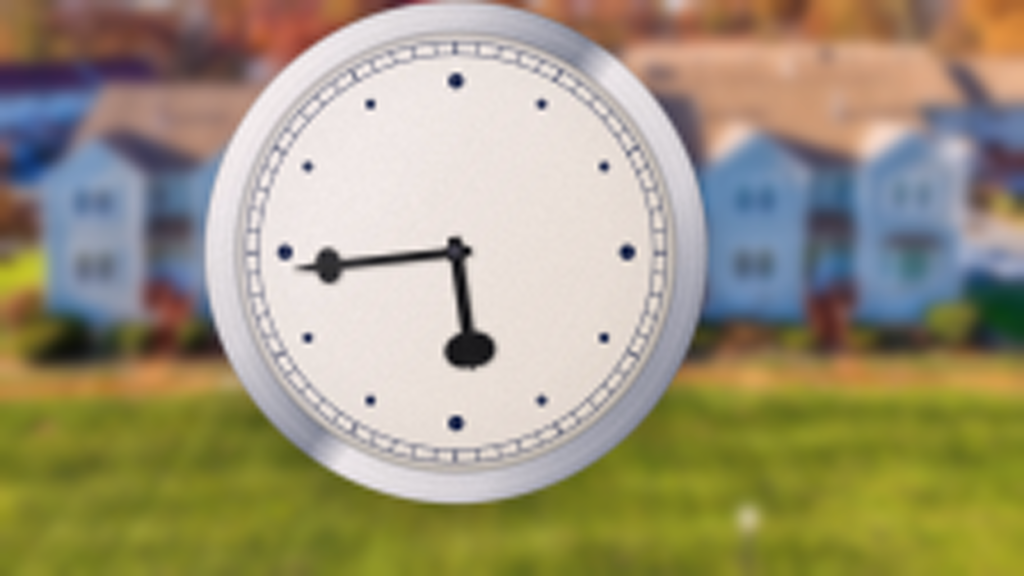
5:44
